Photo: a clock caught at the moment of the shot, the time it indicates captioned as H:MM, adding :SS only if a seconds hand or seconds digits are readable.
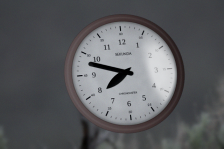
7:48
